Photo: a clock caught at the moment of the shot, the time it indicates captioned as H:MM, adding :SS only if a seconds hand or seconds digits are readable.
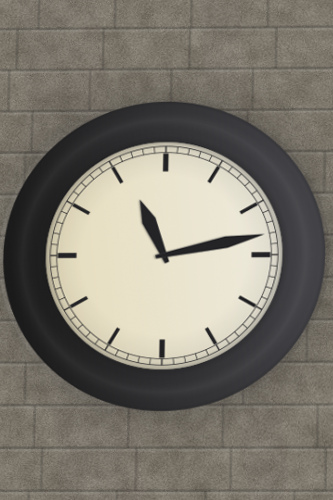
11:13
